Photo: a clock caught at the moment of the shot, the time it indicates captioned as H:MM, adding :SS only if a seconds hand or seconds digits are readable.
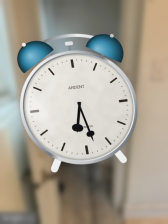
6:28
